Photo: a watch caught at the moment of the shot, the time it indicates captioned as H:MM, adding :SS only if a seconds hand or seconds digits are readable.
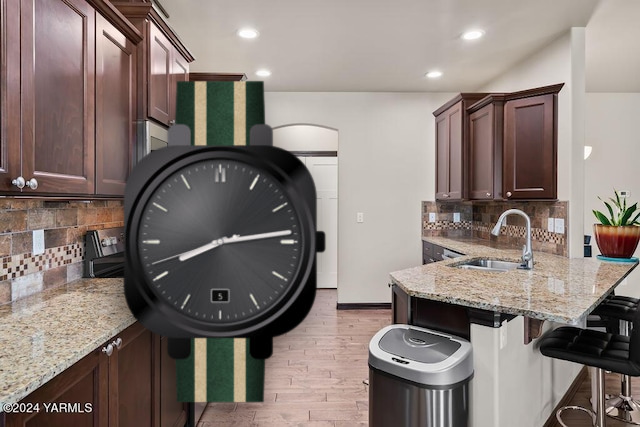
8:13:42
